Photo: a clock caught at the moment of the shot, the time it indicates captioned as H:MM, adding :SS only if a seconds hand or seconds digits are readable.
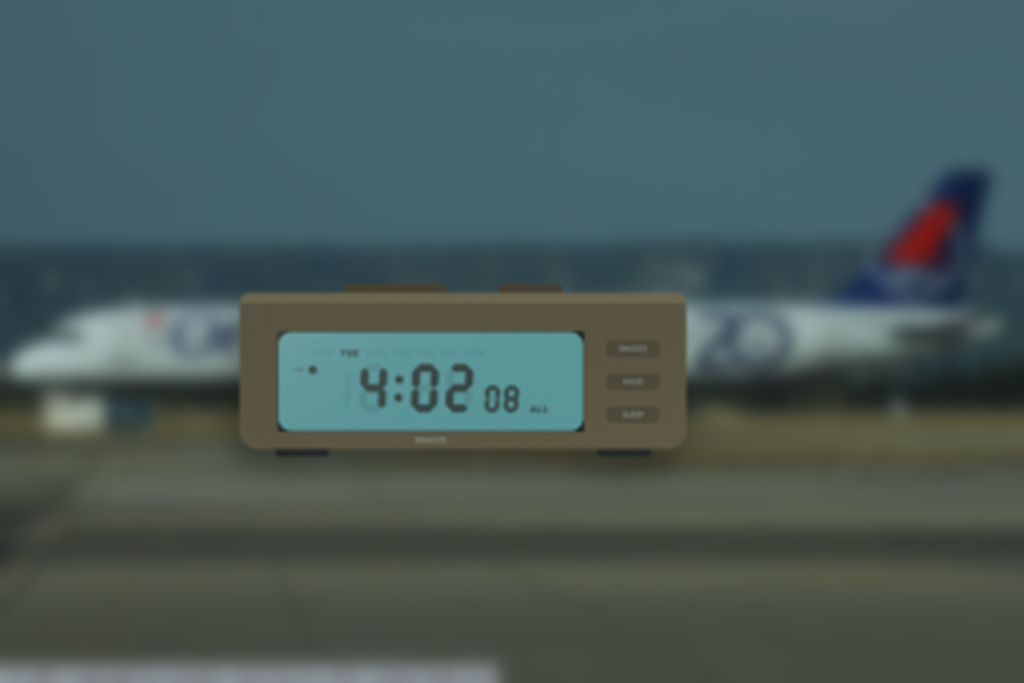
4:02:08
